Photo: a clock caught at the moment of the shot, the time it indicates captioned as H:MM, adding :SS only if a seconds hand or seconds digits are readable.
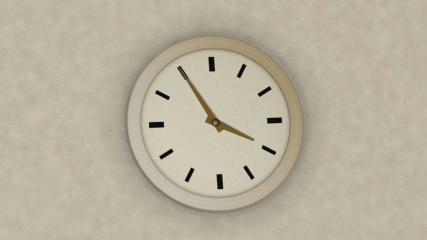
3:55
